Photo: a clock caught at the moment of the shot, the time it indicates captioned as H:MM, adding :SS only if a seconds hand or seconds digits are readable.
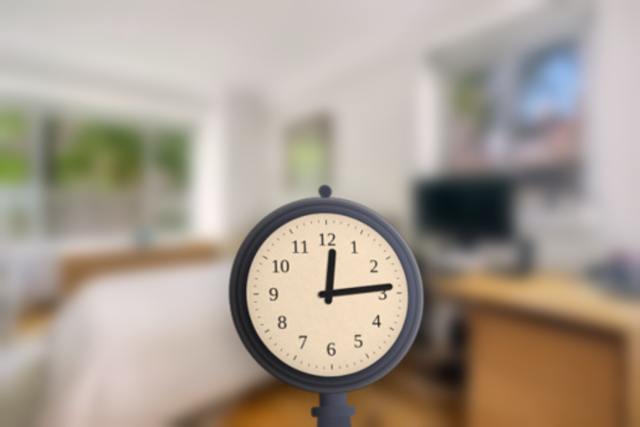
12:14
